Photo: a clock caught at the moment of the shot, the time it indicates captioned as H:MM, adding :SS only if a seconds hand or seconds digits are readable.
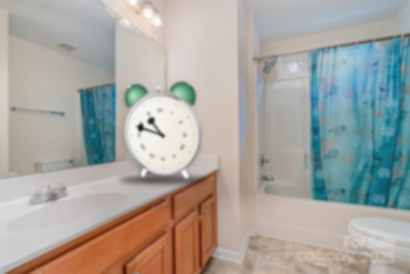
10:48
